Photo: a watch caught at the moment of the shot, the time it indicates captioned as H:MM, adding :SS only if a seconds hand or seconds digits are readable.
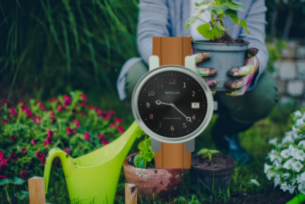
9:22
